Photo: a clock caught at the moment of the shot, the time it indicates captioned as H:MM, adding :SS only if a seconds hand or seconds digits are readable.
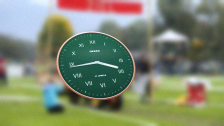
3:44
